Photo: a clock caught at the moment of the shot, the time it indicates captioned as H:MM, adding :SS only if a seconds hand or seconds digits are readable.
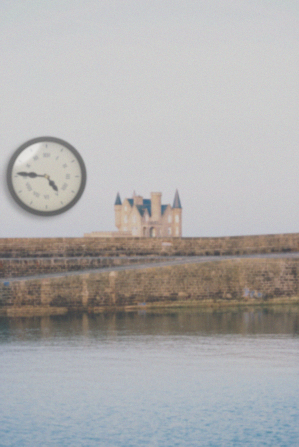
4:46
